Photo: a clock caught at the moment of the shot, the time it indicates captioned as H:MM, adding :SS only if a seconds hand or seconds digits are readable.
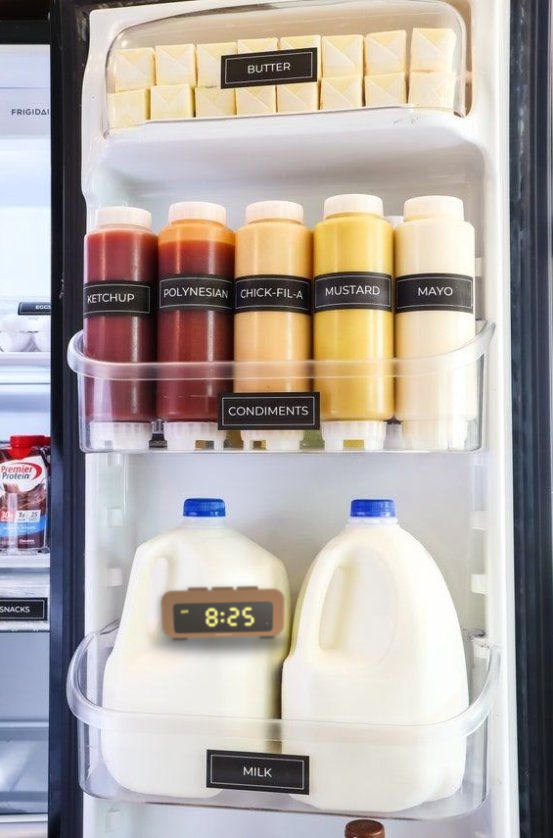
8:25
